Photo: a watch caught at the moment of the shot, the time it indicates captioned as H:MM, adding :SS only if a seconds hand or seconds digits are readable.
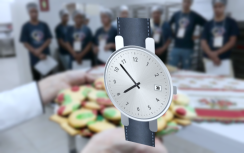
7:53
